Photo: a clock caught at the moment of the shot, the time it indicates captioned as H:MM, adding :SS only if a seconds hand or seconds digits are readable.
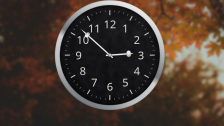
2:52
